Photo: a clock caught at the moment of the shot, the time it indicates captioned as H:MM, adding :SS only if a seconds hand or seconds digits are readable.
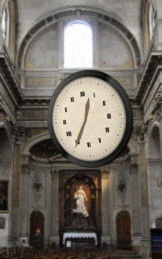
12:35
